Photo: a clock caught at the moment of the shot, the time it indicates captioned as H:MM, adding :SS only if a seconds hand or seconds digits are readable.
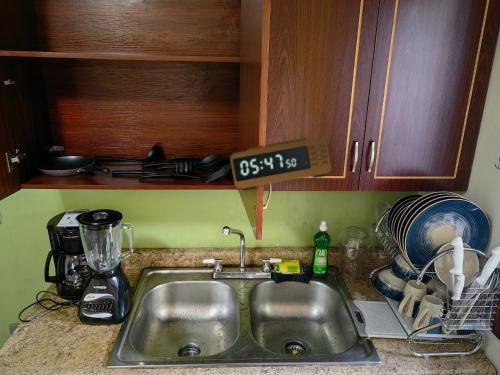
5:47
